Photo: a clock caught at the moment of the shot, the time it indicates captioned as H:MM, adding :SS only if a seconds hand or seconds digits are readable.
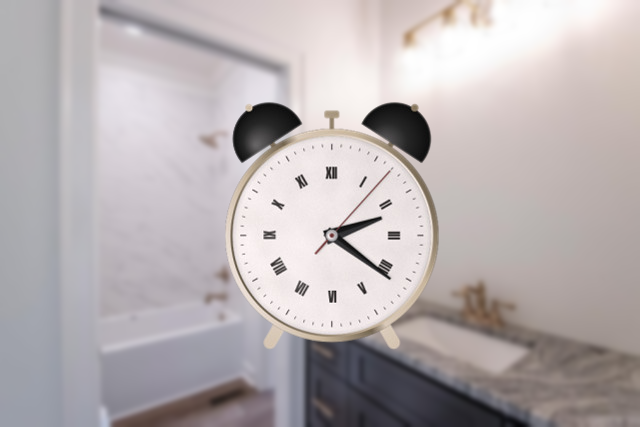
2:21:07
